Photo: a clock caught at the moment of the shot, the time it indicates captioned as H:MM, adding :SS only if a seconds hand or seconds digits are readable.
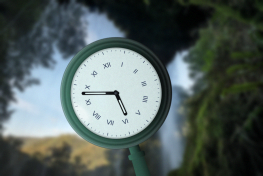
5:48
